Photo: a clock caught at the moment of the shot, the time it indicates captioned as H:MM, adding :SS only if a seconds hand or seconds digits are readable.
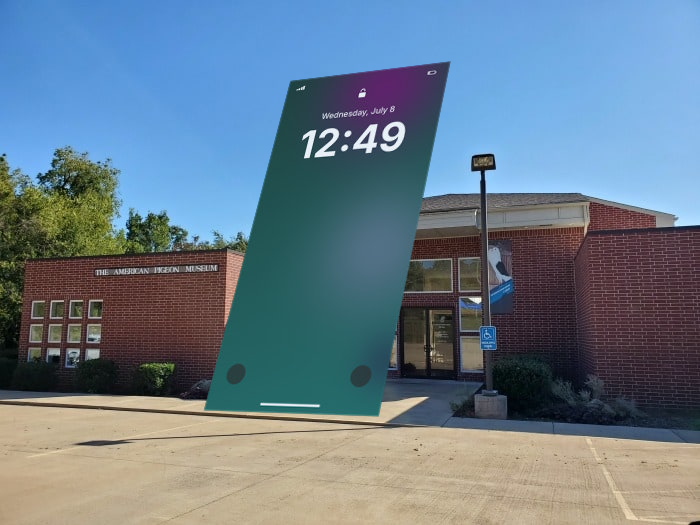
12:49
